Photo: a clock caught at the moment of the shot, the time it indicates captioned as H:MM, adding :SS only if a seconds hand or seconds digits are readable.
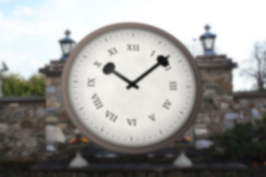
10:08
